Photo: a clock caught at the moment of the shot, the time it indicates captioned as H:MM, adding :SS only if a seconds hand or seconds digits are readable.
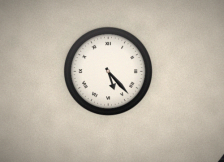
5:23
